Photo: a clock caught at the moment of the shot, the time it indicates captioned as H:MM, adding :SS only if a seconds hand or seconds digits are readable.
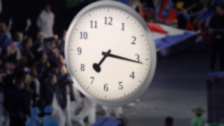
7:16
